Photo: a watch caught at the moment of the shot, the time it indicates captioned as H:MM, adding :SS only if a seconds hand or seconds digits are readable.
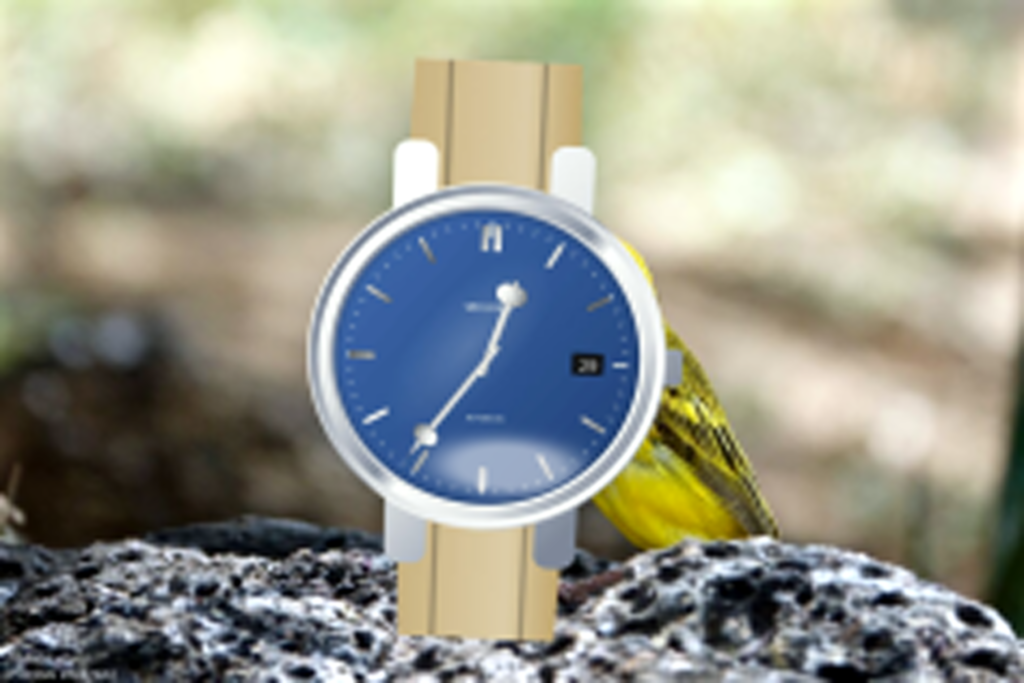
12:36
